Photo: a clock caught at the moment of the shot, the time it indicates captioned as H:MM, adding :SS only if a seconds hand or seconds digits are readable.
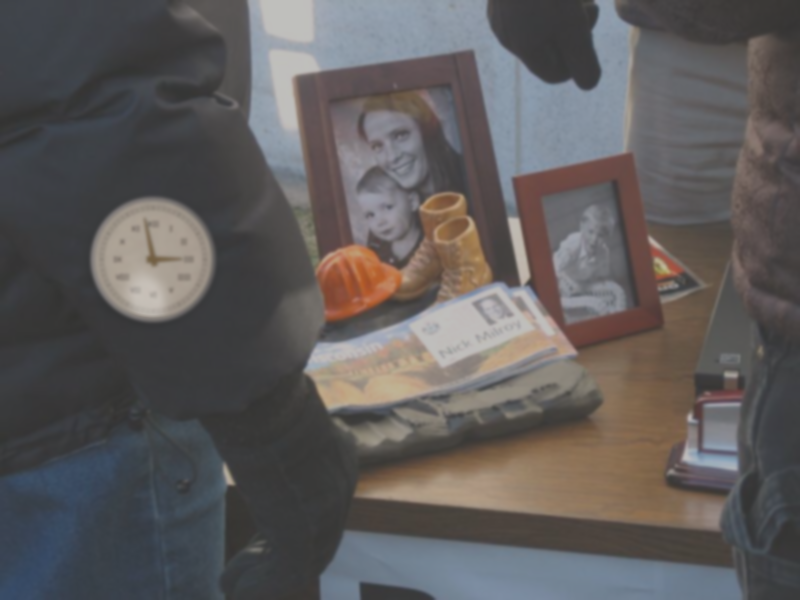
2:58
